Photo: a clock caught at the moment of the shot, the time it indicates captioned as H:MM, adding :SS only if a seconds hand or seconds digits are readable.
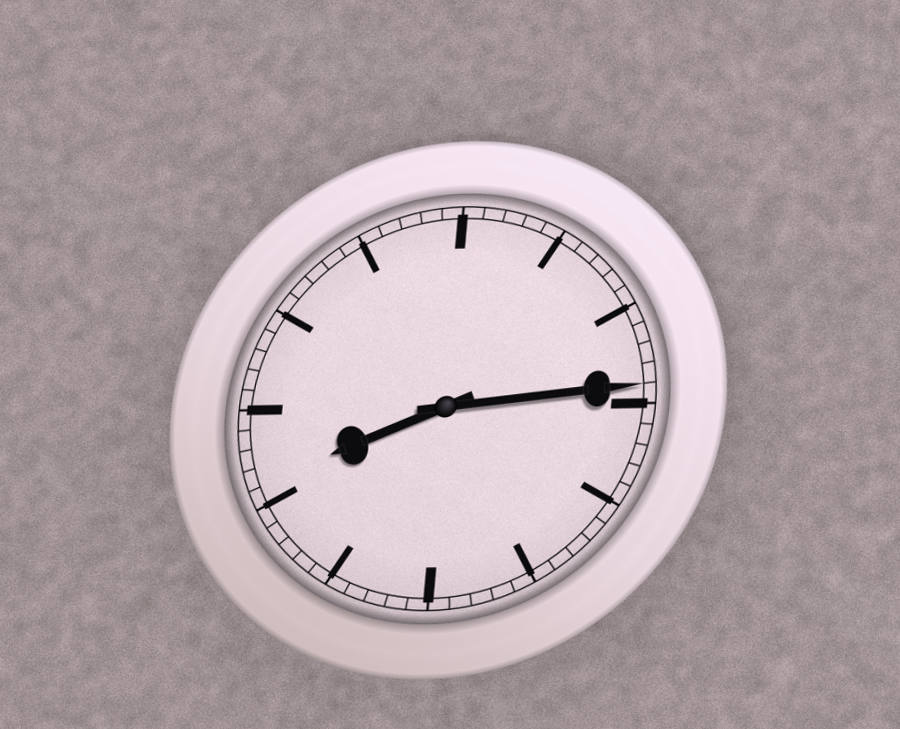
8:14
